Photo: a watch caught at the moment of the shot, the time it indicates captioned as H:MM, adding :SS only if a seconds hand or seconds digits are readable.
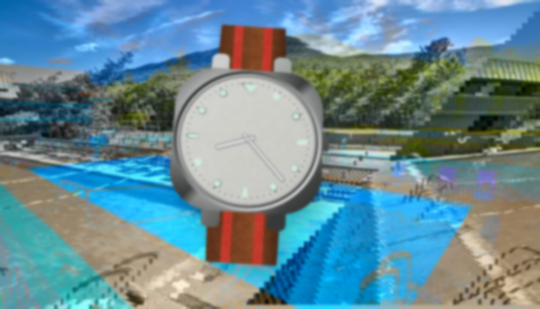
8:23
